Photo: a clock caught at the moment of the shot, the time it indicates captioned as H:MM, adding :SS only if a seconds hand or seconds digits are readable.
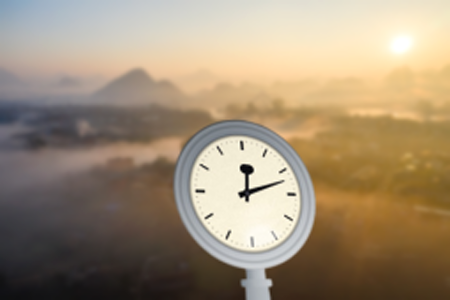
12:12
